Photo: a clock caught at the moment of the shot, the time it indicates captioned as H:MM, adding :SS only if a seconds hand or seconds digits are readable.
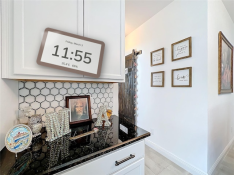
11:55
